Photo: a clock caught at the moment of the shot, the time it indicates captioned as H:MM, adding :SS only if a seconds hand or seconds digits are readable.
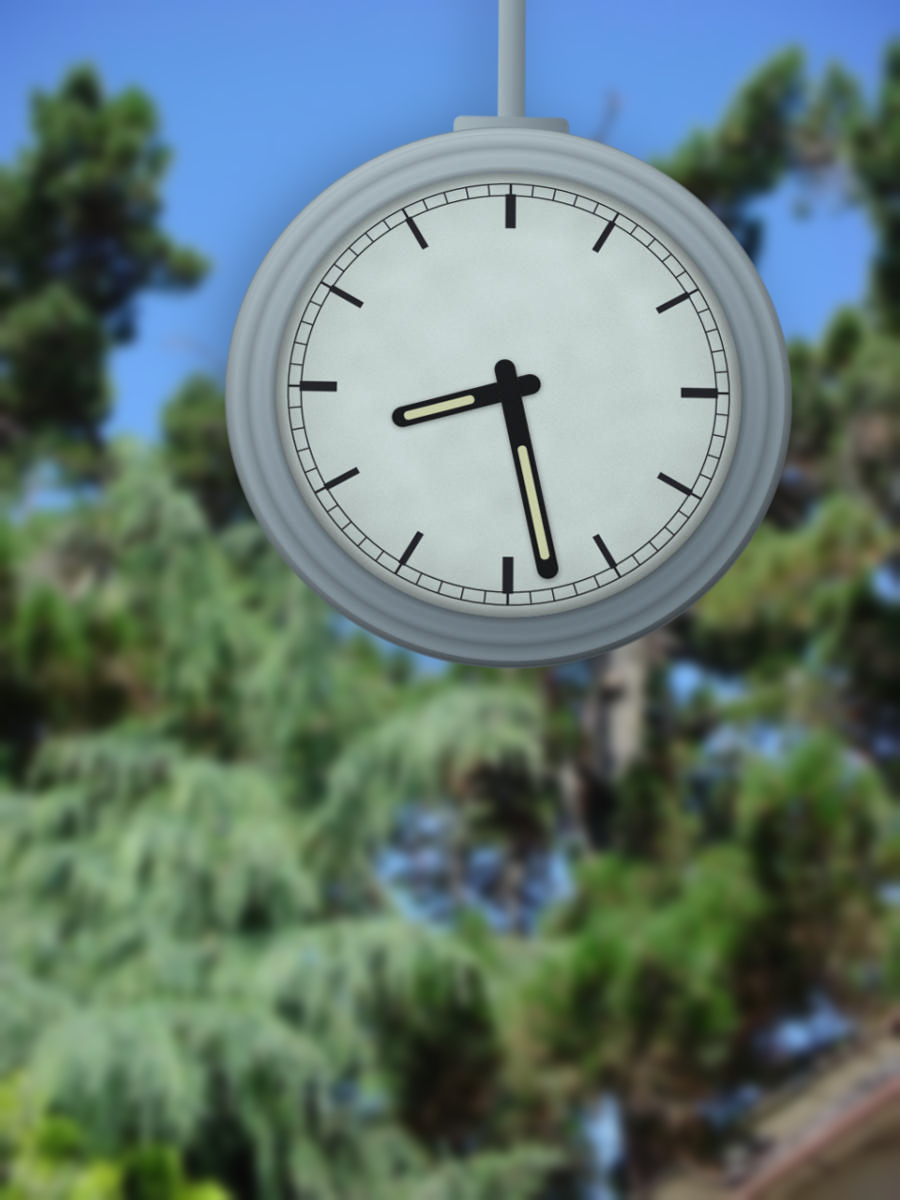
8:28
